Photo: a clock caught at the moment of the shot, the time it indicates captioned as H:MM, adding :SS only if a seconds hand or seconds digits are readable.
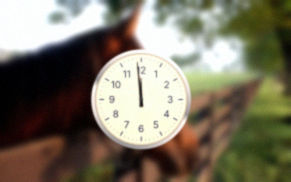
11:59
